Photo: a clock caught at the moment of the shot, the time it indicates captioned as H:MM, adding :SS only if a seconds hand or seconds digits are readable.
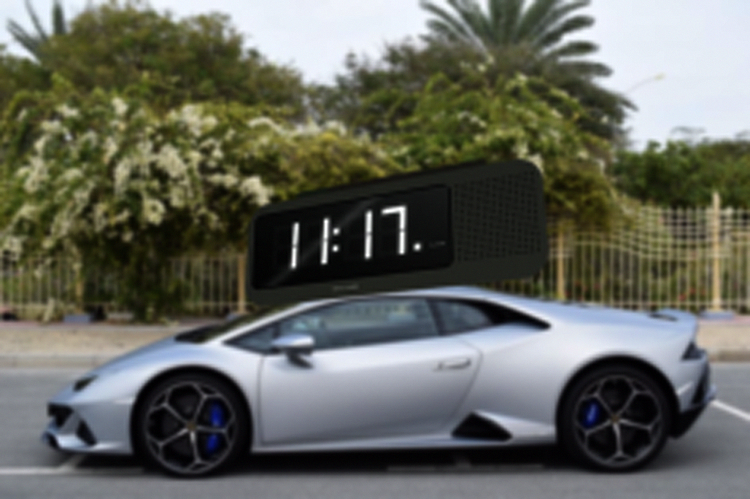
11:17
